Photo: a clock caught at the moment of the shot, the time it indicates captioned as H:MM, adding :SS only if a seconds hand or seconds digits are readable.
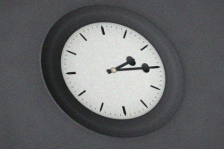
2:15
